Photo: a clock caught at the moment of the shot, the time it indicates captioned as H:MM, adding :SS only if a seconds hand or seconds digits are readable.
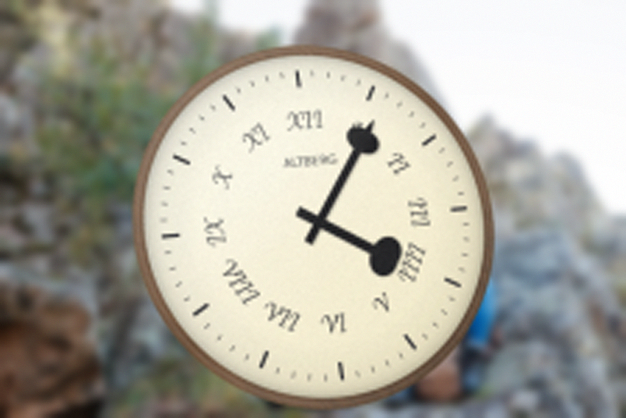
4:06
